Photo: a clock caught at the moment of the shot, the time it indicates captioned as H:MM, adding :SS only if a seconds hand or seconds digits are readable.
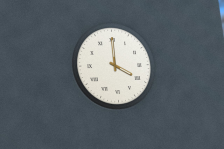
4:00
